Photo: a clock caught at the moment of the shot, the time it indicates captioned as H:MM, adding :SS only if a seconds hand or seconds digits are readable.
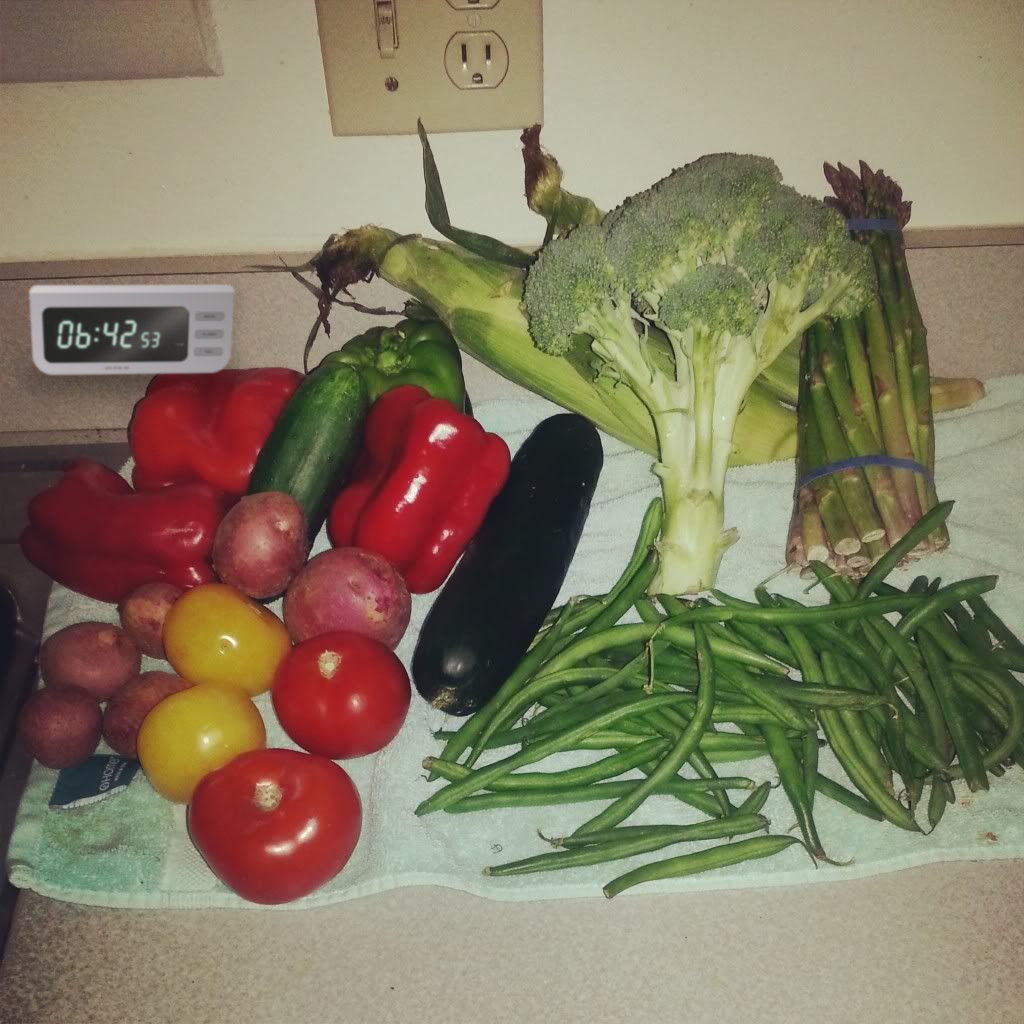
6:42:53
